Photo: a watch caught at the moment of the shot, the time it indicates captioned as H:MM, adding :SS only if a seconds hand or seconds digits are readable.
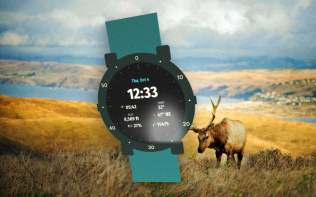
12:33
